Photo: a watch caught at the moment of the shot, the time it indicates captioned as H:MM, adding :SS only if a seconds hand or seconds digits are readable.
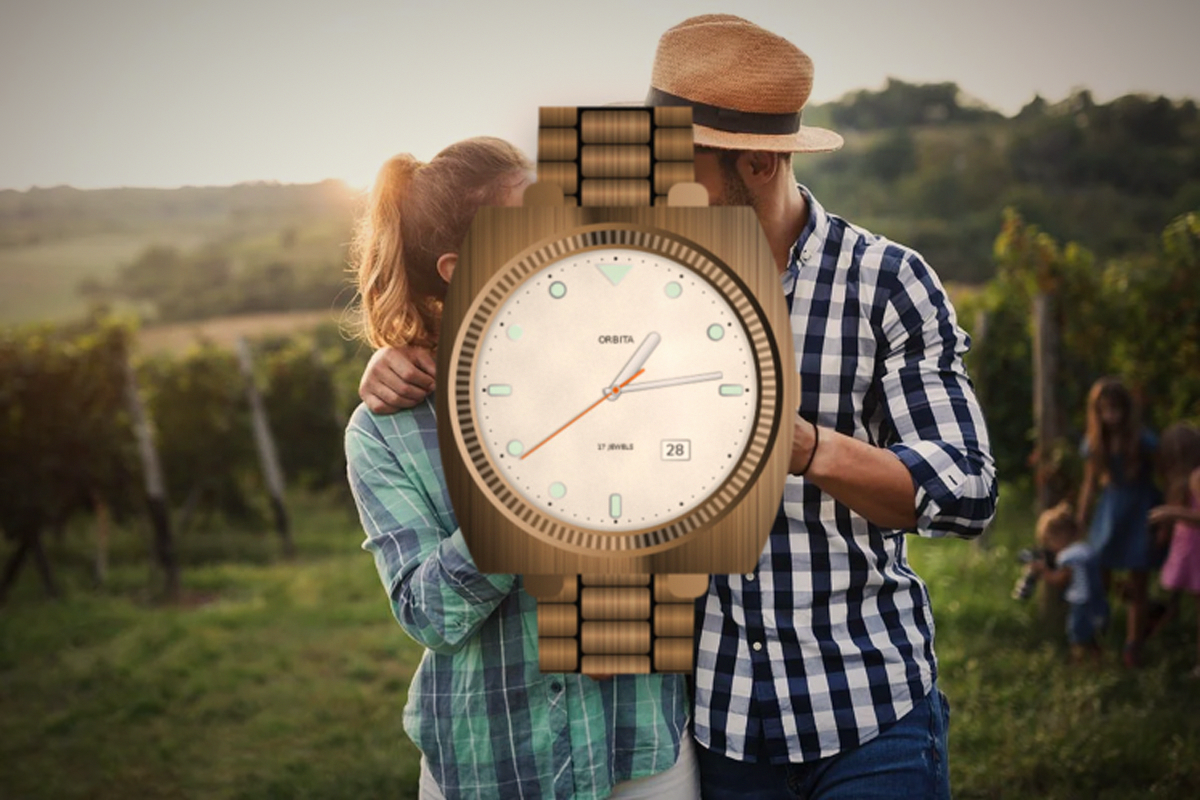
1:13:39
